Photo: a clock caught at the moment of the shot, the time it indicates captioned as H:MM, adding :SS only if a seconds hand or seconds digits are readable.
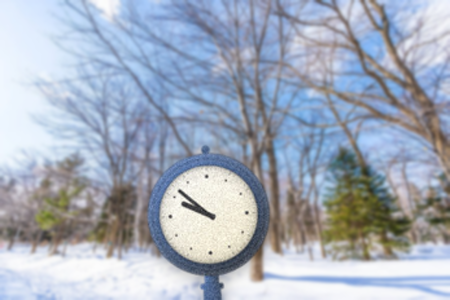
9:52
